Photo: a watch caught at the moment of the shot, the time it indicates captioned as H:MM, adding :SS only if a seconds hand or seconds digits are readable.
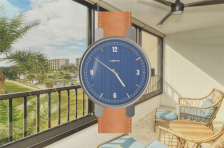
4:51
